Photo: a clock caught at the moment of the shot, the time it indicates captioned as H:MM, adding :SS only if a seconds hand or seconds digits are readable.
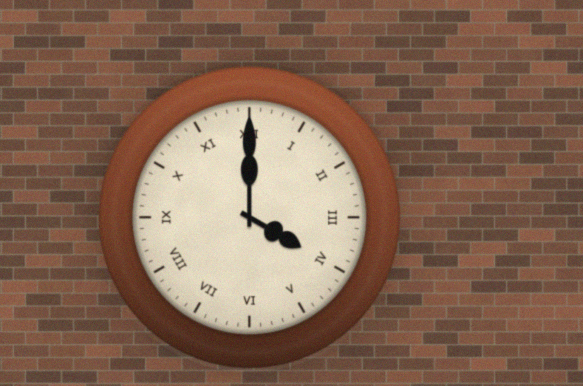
4:00
